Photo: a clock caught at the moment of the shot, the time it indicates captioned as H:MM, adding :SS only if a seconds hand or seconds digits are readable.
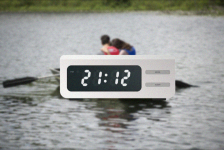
21:12
